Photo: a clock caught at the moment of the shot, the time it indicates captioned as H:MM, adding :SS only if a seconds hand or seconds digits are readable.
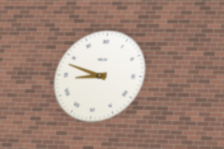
8:48
